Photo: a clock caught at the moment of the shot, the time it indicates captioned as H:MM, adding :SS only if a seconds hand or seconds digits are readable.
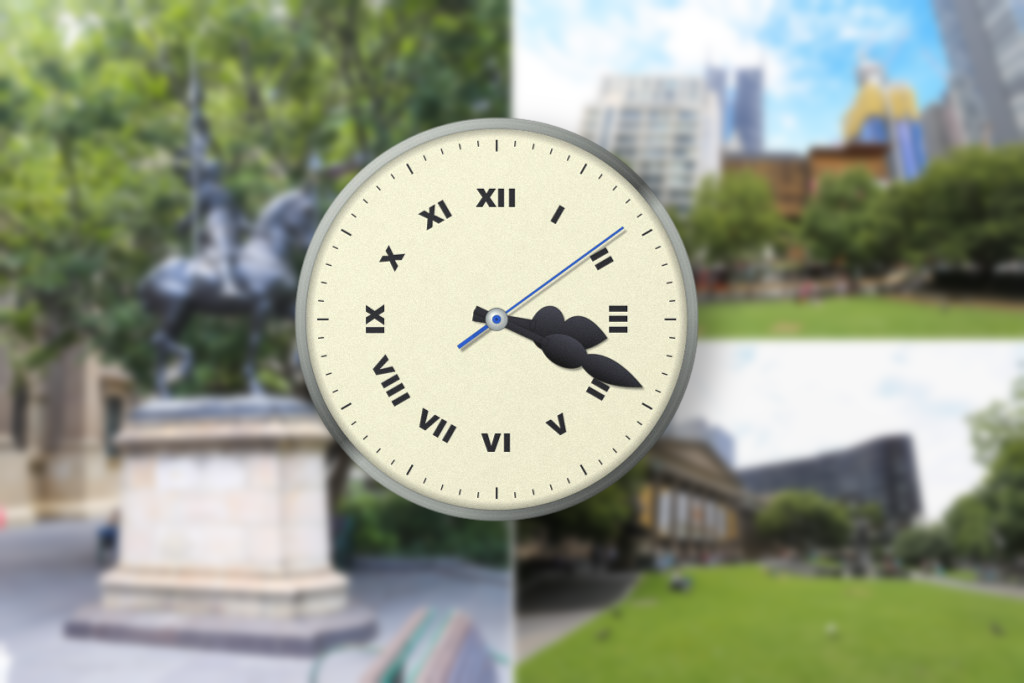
3:19:09
